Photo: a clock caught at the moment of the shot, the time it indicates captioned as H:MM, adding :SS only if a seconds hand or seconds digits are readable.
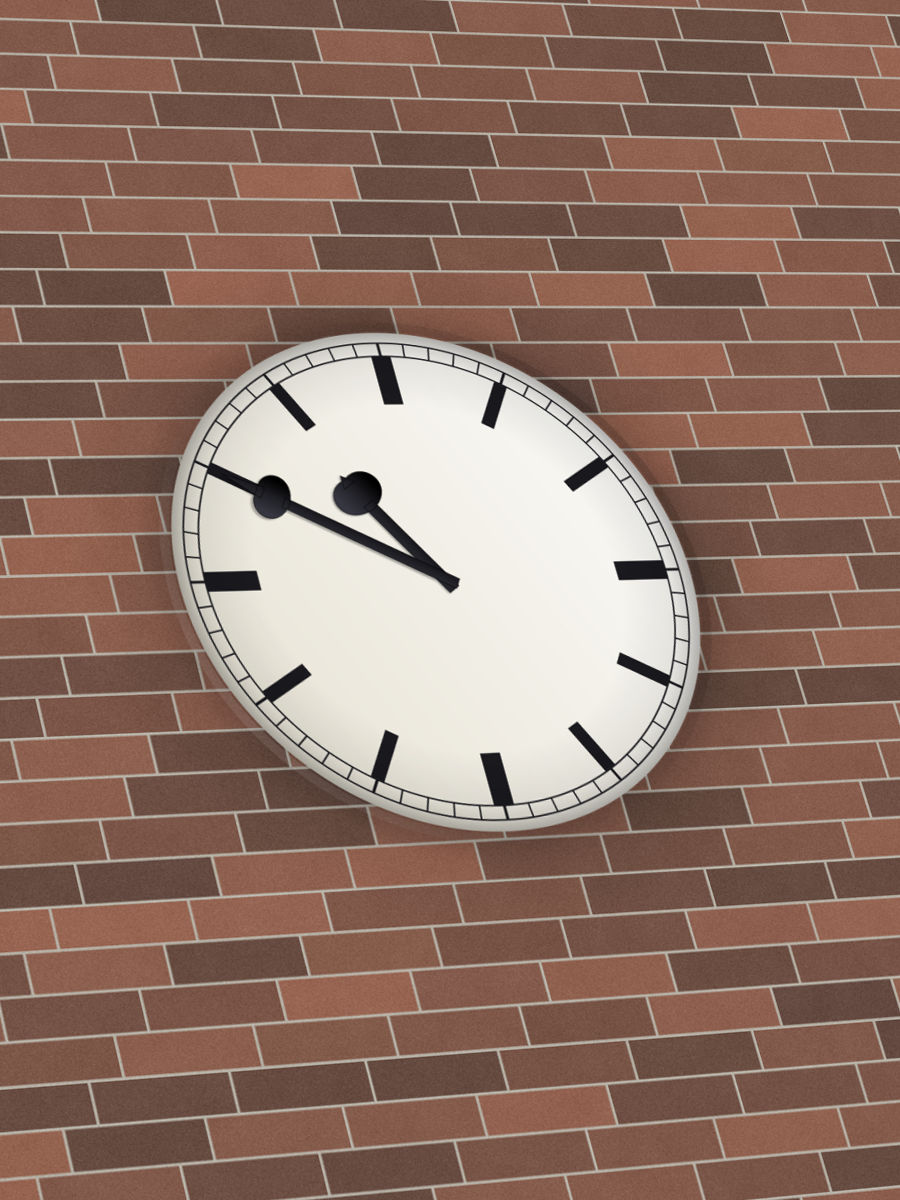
10:50
